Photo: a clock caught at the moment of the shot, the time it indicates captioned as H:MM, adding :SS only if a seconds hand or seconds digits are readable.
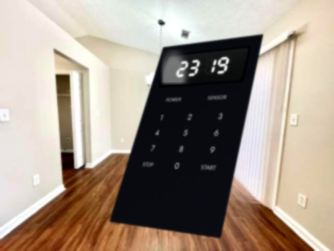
23:19
